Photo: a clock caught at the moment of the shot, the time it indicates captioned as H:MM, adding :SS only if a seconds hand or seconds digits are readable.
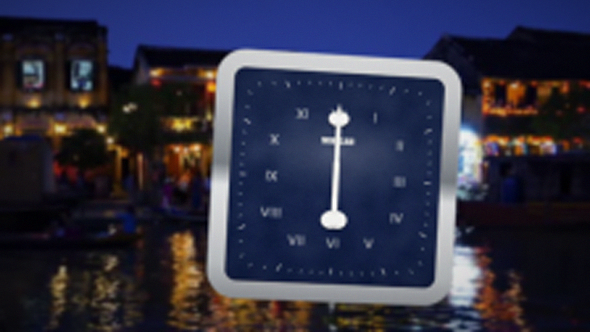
6:00
